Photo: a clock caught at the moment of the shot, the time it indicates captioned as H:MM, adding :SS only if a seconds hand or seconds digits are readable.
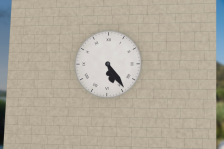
5:24
